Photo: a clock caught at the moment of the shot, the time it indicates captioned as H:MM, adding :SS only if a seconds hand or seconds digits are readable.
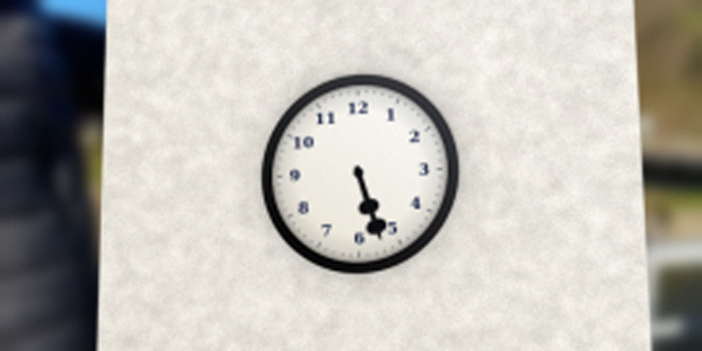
5:27
